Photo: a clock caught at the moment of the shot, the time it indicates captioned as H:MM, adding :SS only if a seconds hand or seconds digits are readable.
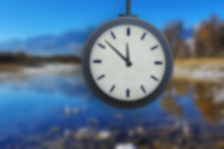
11:52
